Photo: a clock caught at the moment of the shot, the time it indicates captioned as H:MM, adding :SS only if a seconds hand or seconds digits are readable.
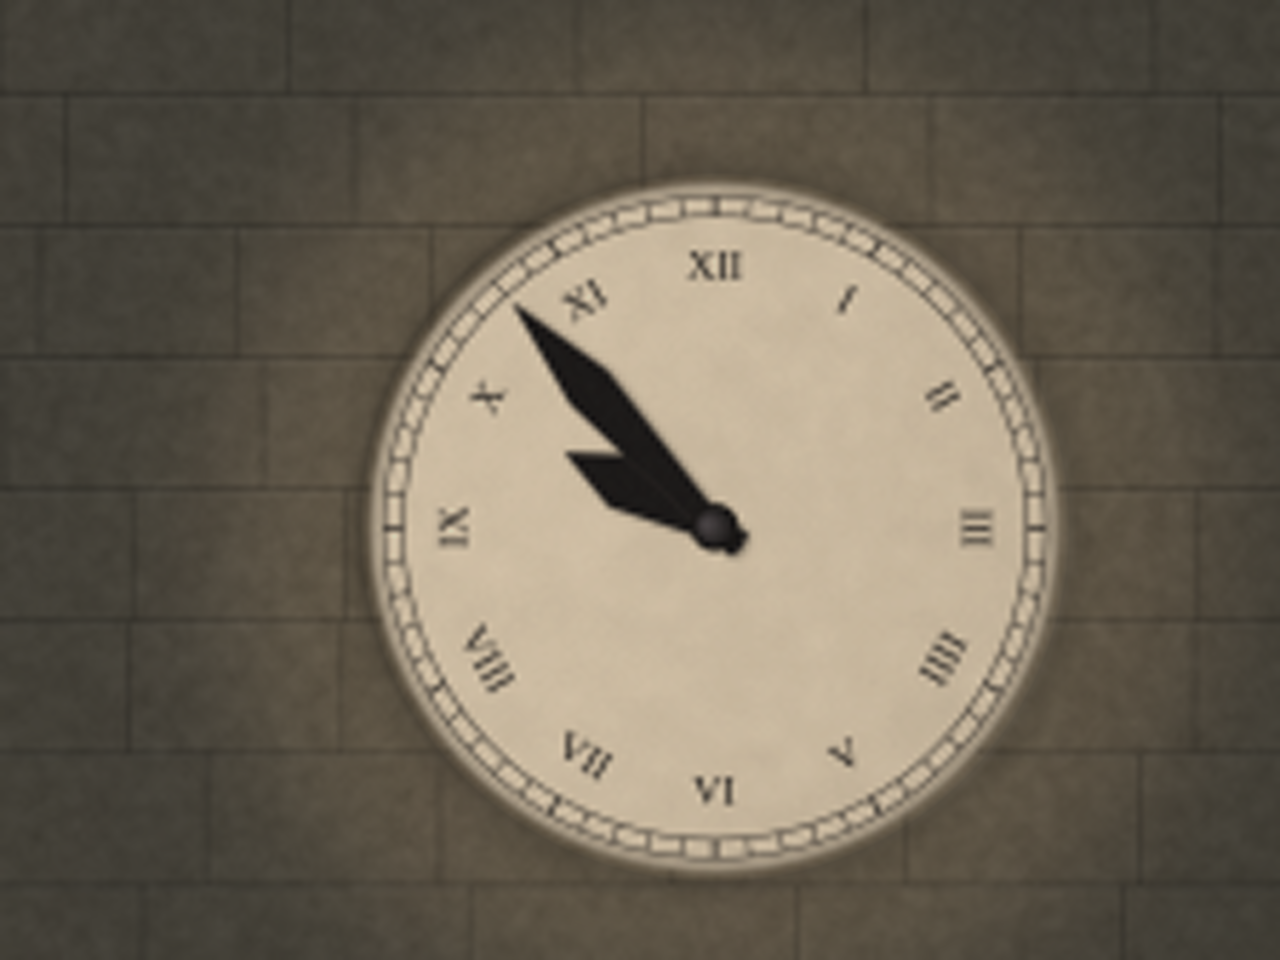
9:53
